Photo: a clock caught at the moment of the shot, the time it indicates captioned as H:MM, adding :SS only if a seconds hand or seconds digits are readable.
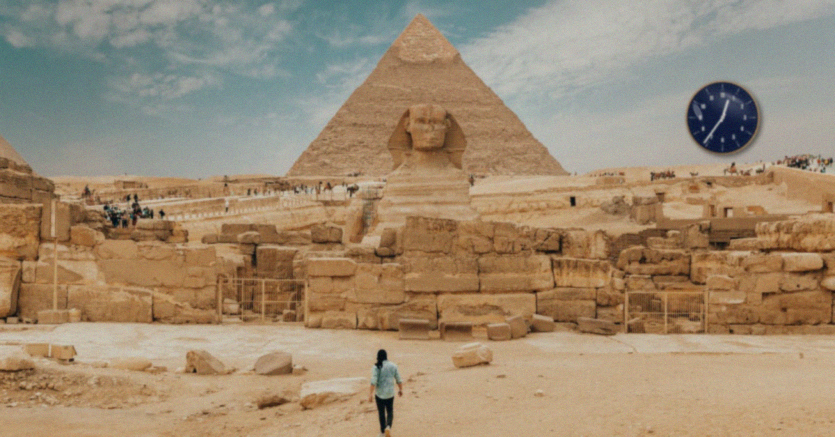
12:36
